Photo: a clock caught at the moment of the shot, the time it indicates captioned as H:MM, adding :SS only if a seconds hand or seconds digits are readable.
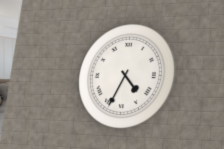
4:34
